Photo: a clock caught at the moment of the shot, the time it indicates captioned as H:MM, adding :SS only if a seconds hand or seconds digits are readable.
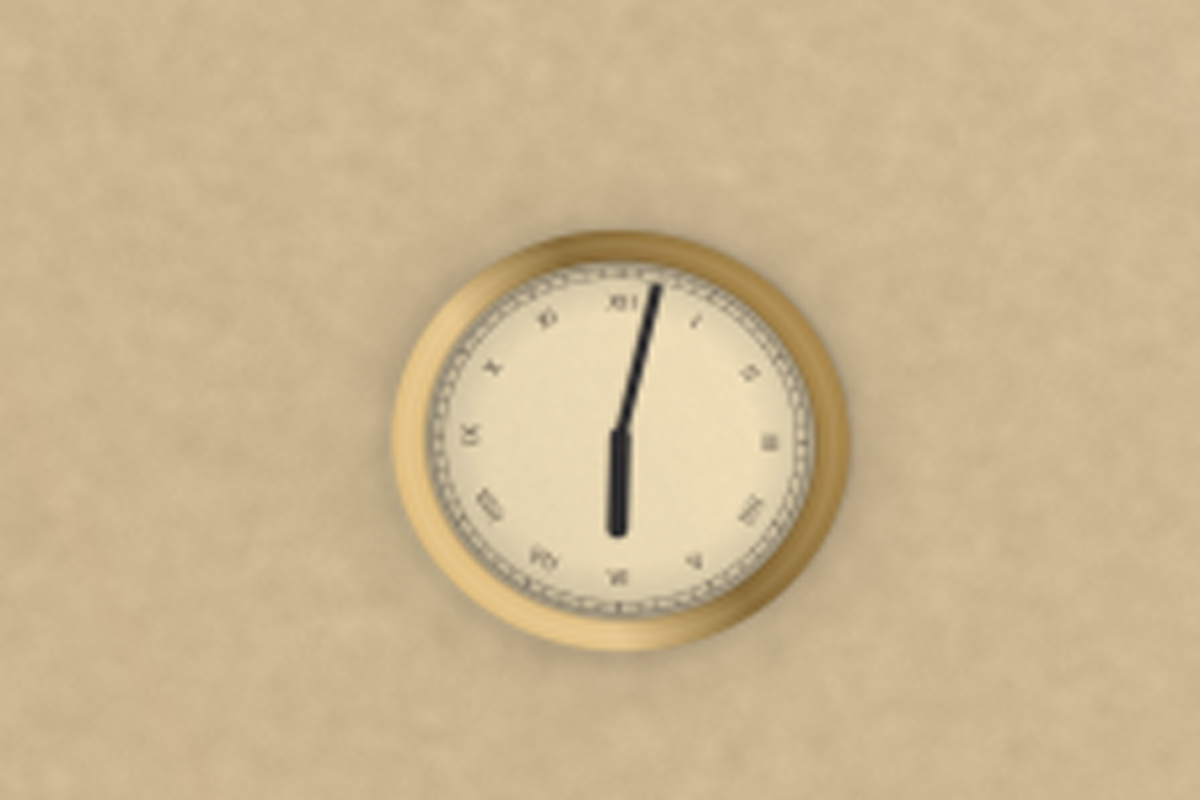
6:02
